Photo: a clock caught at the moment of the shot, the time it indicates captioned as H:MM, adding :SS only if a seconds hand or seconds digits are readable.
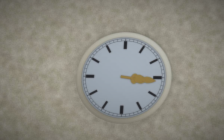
3:16
